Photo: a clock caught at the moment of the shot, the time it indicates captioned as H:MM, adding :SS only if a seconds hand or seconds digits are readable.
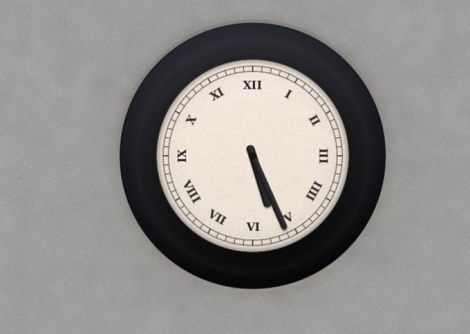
5:26
